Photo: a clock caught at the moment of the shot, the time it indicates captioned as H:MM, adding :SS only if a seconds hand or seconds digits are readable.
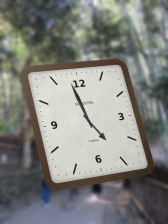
4:58
